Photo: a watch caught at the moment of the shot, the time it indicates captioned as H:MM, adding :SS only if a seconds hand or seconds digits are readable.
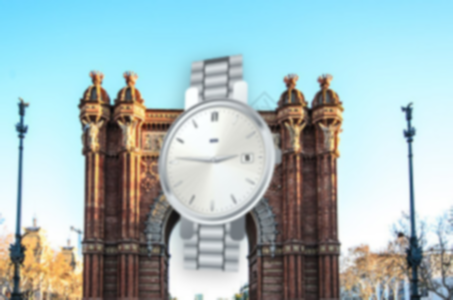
2:46
